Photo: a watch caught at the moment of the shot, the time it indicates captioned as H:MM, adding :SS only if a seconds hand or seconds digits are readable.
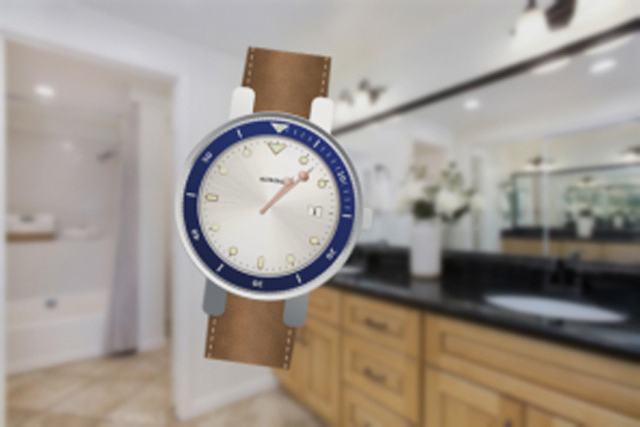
1:07
